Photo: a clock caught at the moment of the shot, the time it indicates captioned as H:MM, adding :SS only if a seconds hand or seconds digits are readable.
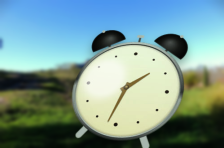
1:32
